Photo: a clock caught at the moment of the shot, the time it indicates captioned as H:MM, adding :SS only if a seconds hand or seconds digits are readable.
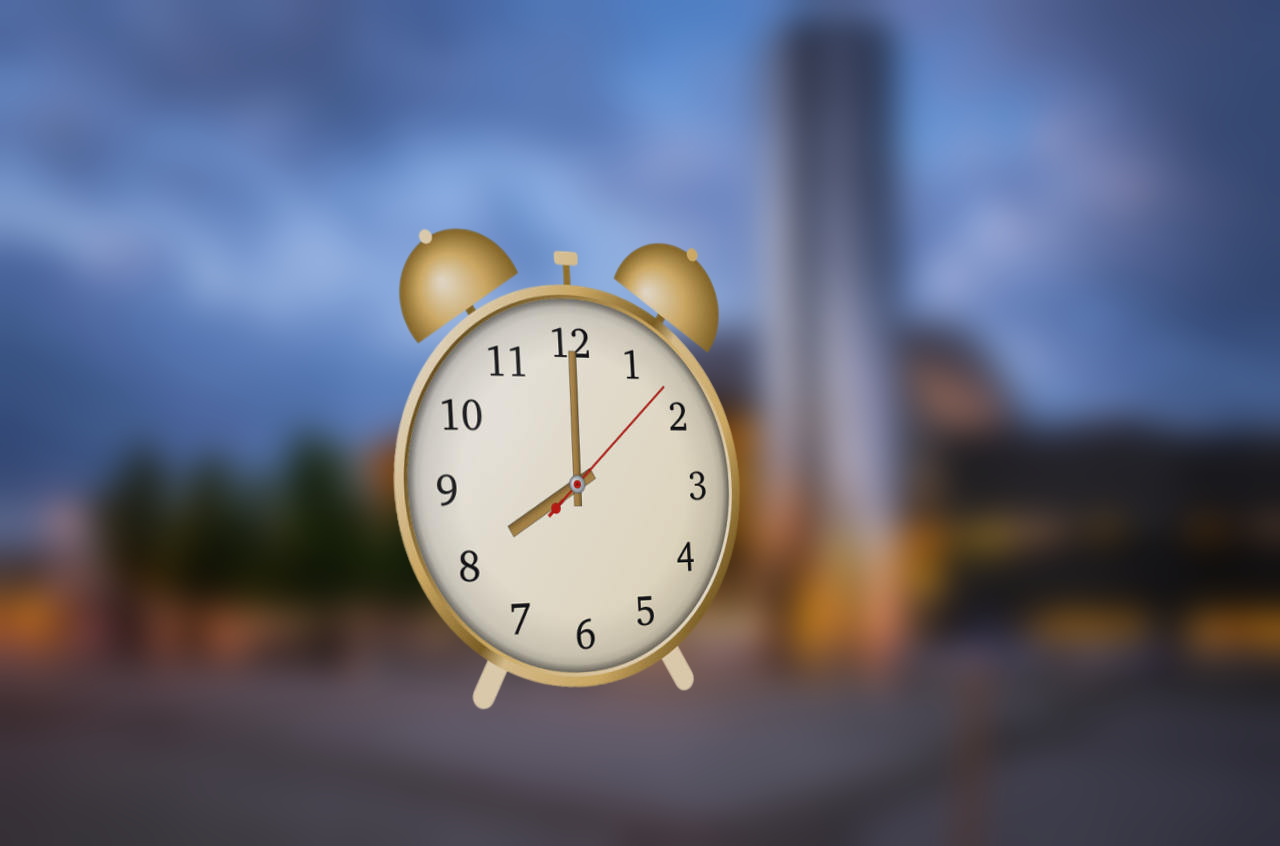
8:00:08
